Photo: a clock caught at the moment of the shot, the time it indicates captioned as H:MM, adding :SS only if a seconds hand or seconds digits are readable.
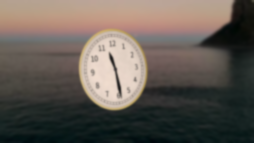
11:29
